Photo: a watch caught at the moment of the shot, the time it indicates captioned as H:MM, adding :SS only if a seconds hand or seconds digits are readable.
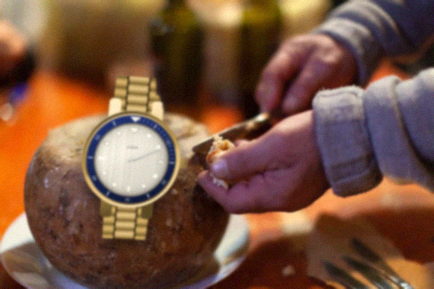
2:11
